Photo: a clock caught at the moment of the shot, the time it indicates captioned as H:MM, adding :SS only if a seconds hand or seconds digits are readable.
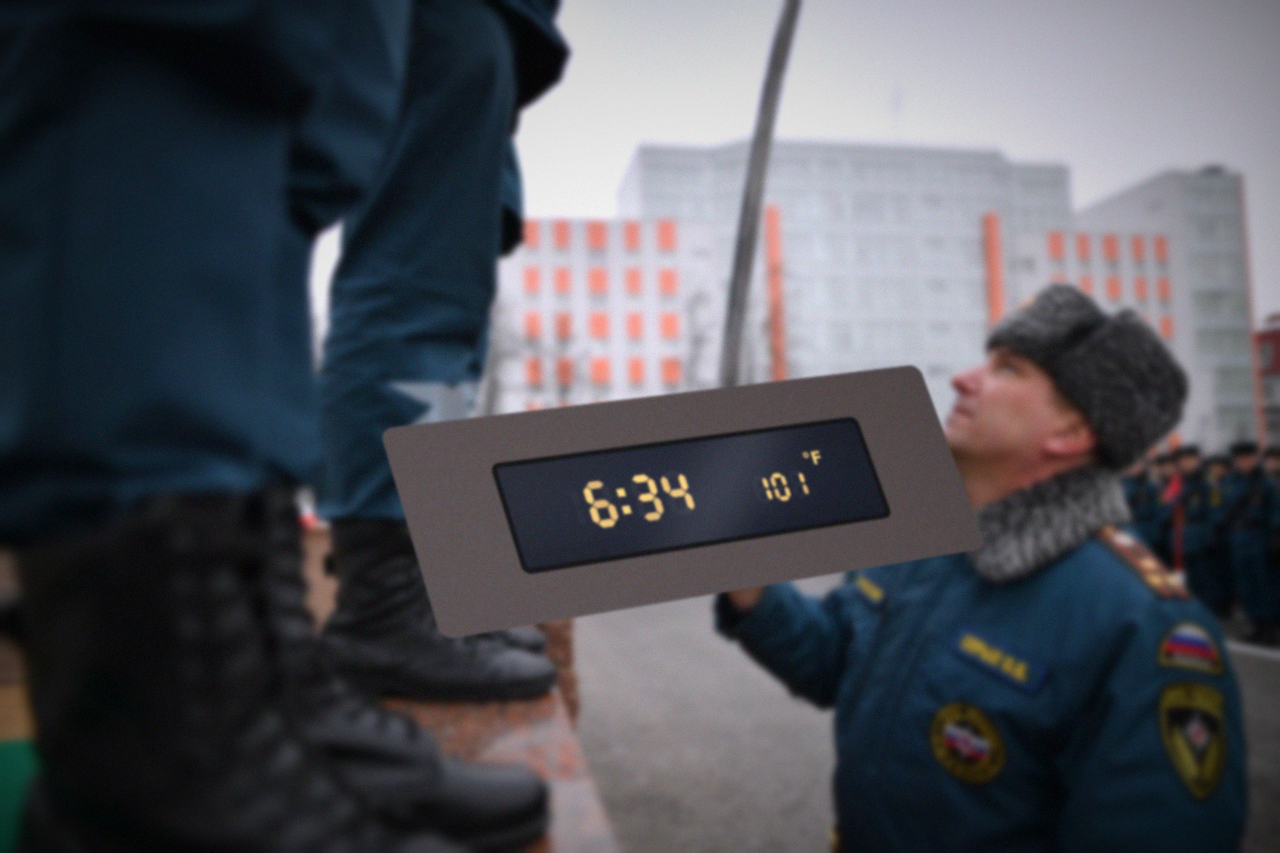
6:34
